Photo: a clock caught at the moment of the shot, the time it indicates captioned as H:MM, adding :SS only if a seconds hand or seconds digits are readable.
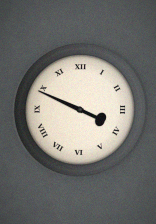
3:49
